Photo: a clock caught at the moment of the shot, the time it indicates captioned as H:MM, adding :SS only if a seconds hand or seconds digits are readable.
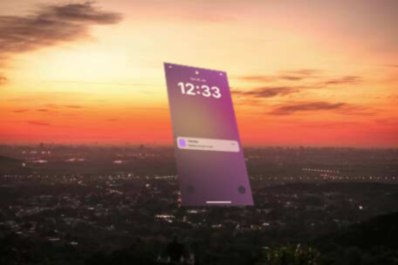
12:33
